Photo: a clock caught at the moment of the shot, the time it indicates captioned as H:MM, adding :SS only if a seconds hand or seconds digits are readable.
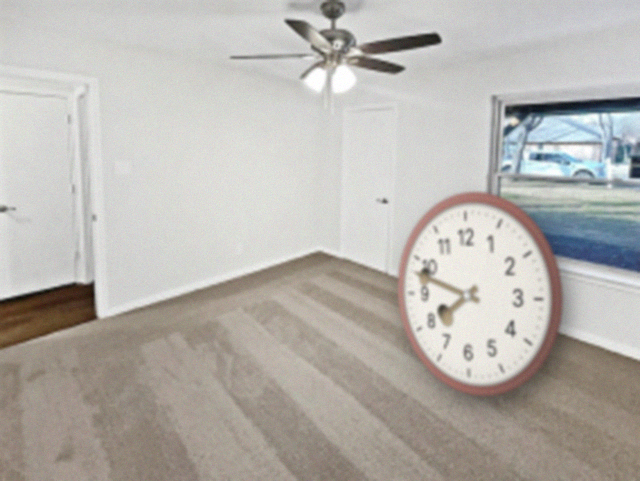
7:48
